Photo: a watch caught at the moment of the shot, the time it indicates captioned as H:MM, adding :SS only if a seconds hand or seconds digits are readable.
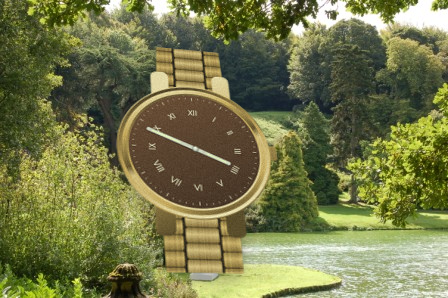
3:49
